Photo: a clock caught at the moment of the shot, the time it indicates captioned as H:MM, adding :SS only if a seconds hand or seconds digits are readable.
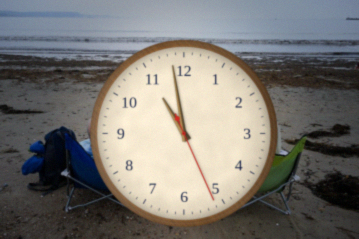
10:58:26
